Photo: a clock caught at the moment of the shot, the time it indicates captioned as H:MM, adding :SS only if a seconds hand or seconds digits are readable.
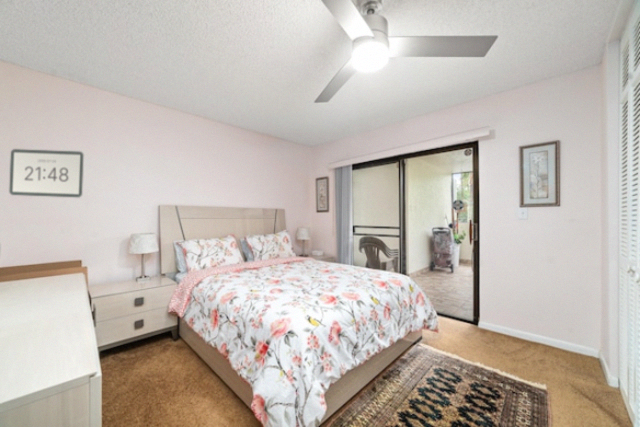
21:48
